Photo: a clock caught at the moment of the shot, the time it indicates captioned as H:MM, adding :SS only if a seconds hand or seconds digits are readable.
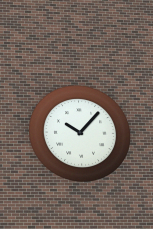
10:07
